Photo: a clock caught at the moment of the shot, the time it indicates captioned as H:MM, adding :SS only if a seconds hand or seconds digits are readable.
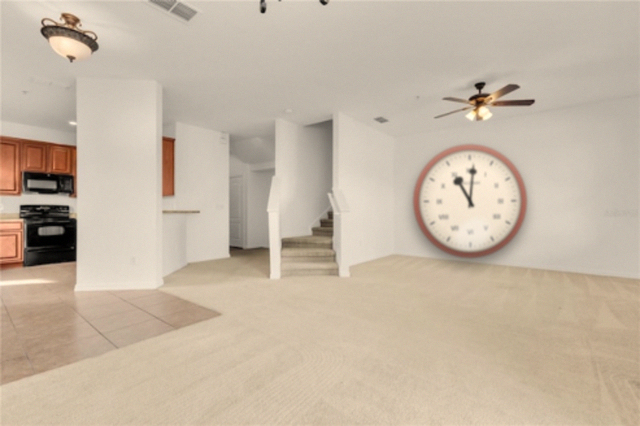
11:01
